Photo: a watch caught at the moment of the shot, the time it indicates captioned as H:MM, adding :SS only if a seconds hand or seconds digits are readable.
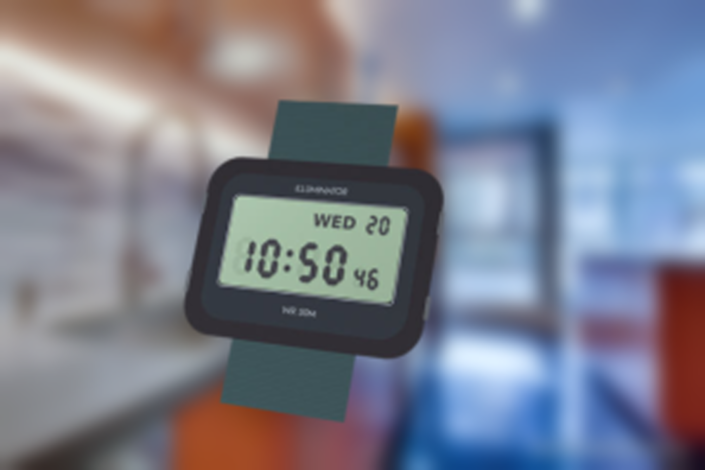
10:50:46
